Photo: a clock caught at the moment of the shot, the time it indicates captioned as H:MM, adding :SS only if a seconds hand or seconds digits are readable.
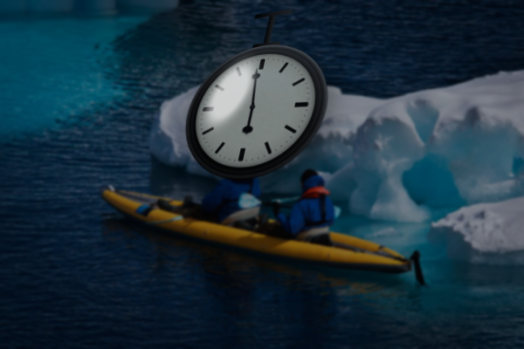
5:59
